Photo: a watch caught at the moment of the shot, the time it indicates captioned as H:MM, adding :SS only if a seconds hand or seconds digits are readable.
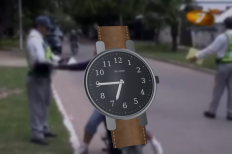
6:45
